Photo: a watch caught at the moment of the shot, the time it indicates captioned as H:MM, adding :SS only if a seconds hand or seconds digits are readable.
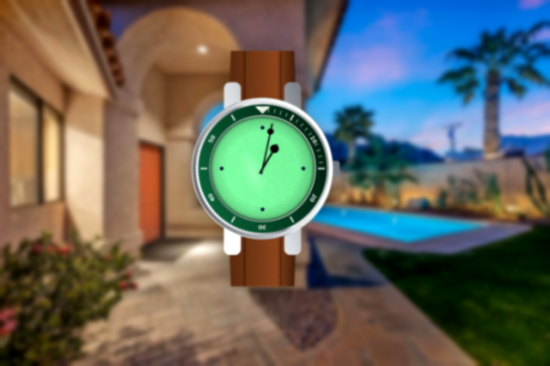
1:02
